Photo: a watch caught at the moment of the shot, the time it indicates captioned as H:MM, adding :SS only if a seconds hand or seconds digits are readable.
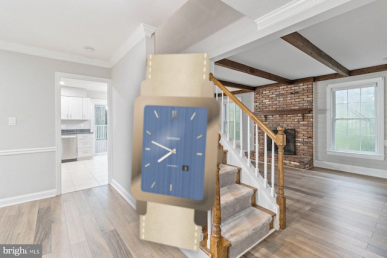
7:48
